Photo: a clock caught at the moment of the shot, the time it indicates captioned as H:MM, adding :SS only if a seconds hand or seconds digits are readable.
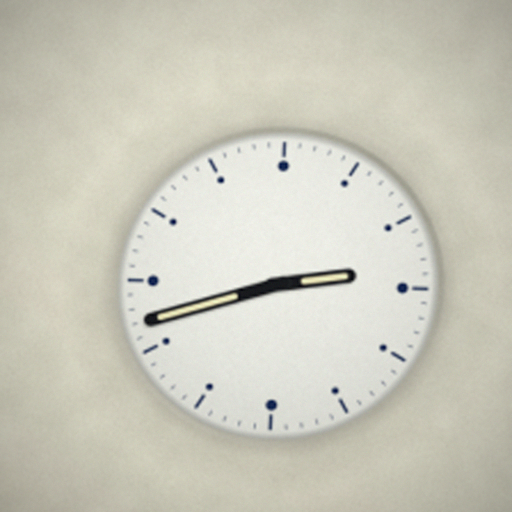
2:42
